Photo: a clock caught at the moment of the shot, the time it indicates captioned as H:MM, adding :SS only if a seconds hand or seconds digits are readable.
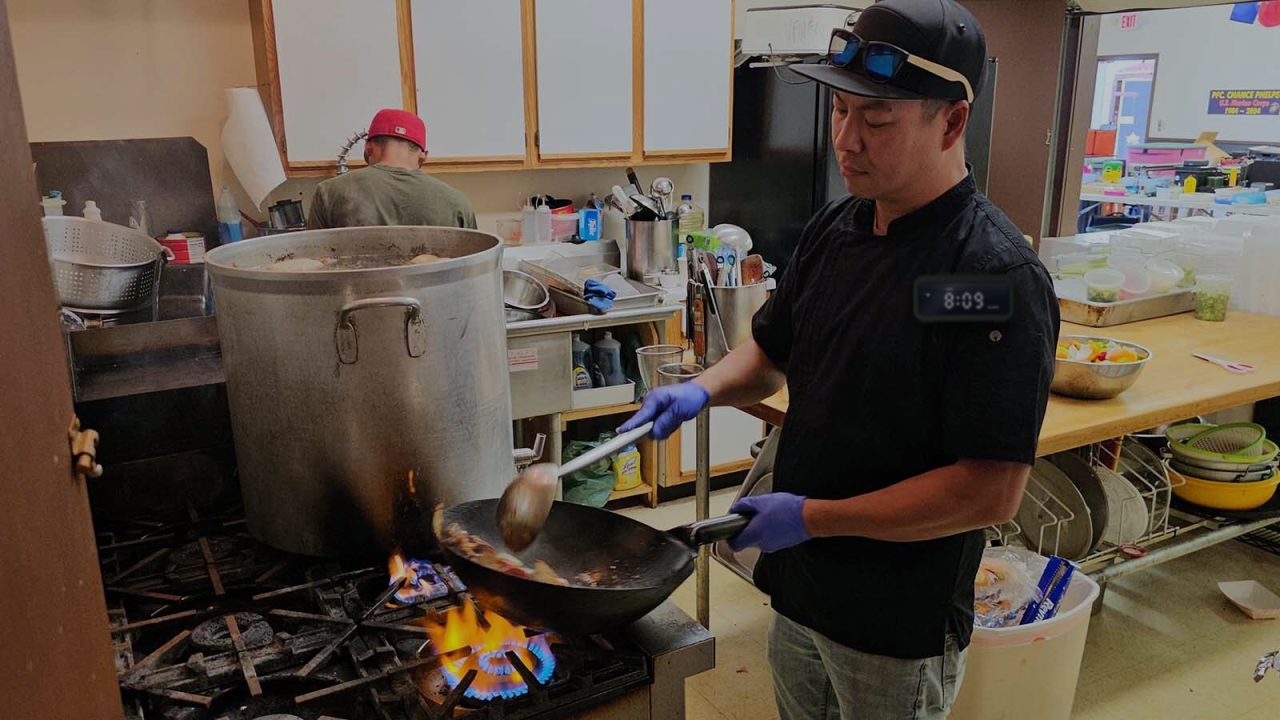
8:09
